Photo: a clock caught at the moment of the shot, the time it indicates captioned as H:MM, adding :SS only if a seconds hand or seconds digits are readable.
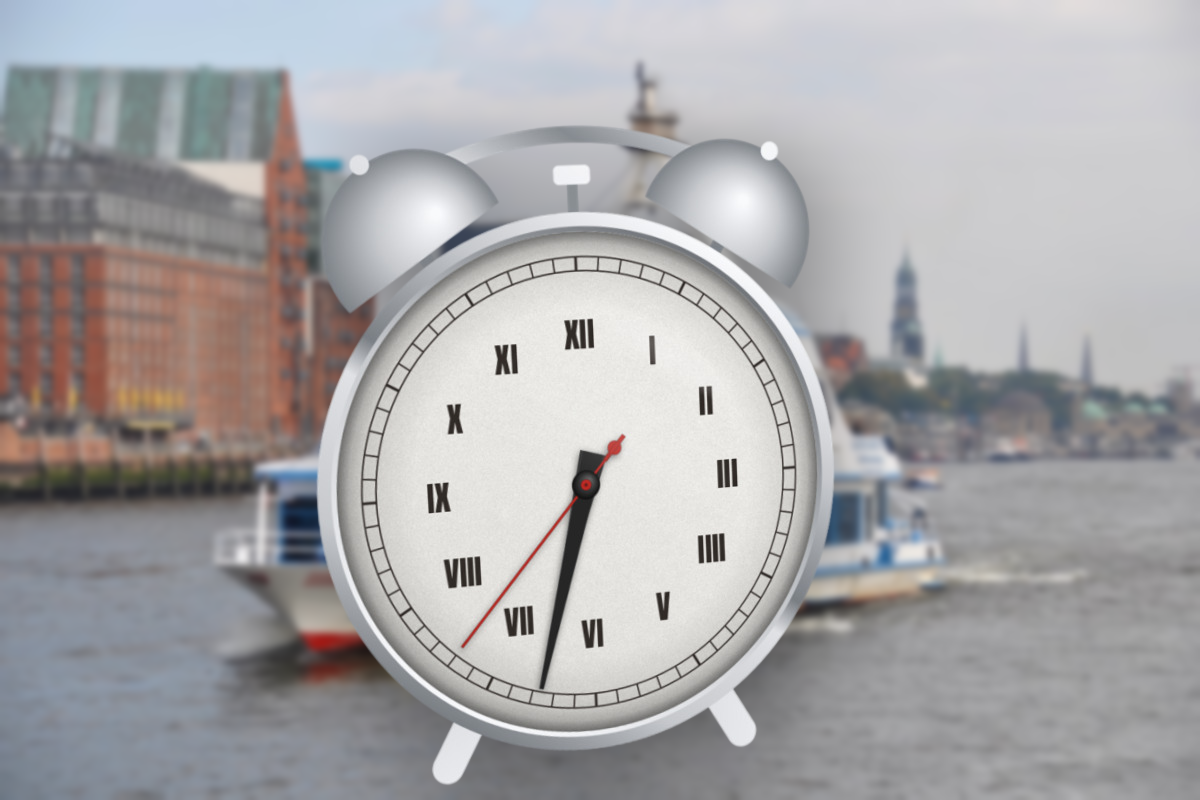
6:32:37
